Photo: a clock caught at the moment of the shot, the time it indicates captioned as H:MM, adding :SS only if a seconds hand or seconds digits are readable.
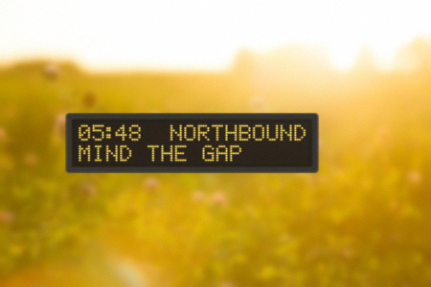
5:48
